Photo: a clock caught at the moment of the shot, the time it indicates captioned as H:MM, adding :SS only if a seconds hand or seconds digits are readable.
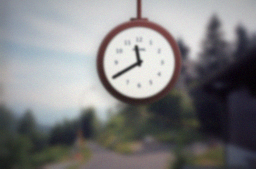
11:40
